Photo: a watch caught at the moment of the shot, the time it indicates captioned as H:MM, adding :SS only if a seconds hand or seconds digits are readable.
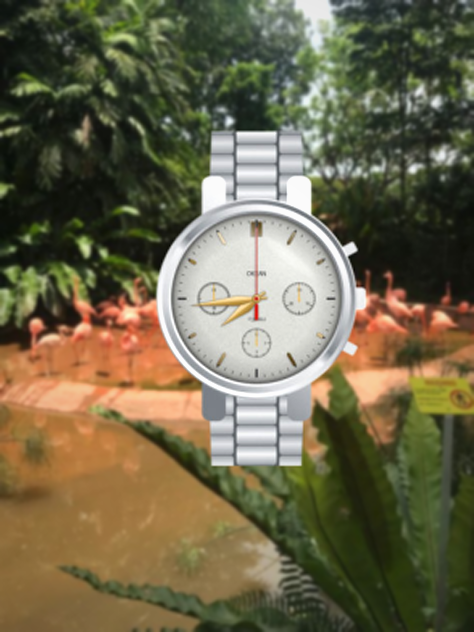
7:44
